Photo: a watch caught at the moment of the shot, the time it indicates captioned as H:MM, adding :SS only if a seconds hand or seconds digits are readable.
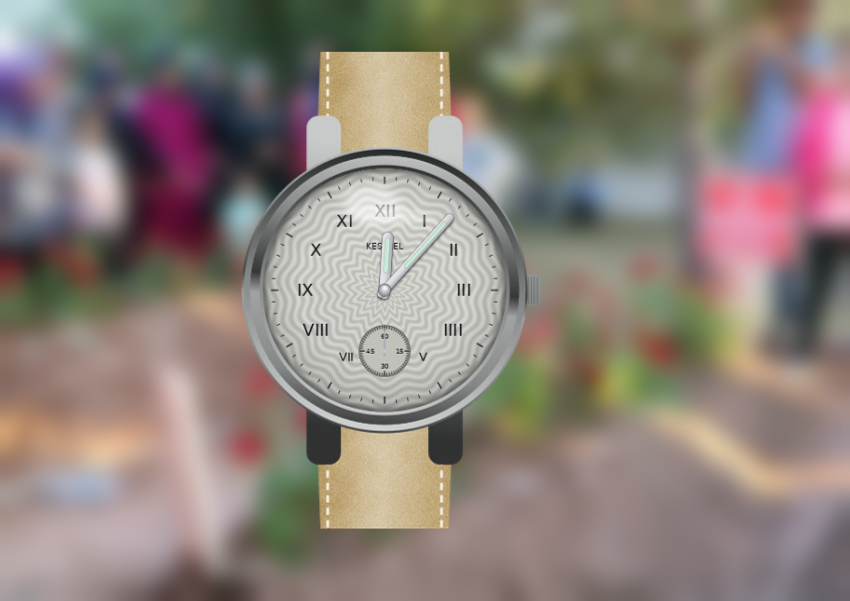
12:07
